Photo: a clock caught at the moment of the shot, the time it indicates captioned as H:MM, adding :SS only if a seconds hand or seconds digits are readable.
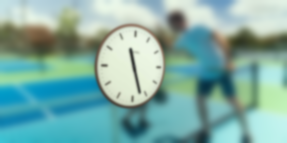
11:27
